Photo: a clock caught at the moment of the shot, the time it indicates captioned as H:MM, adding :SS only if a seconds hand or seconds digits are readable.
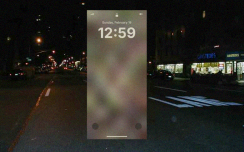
12:59
